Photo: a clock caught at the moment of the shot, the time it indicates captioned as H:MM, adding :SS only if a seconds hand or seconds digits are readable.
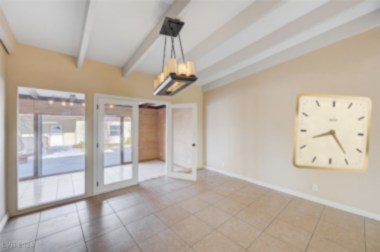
8:24
